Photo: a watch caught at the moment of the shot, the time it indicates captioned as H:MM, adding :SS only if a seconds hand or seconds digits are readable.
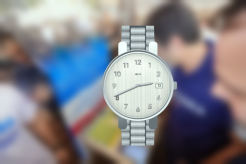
2:41
